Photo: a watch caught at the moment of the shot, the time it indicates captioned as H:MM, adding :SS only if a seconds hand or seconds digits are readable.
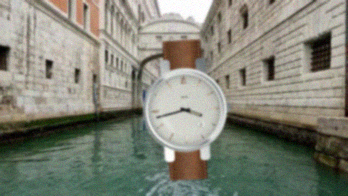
3:43
